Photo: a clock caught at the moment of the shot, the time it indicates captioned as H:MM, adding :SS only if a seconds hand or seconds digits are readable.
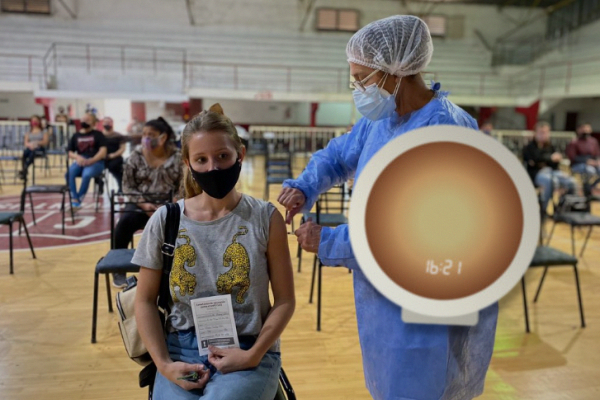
16:21
